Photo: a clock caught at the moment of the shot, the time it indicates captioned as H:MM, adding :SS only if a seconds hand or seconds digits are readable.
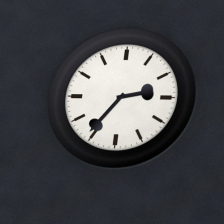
2:36
